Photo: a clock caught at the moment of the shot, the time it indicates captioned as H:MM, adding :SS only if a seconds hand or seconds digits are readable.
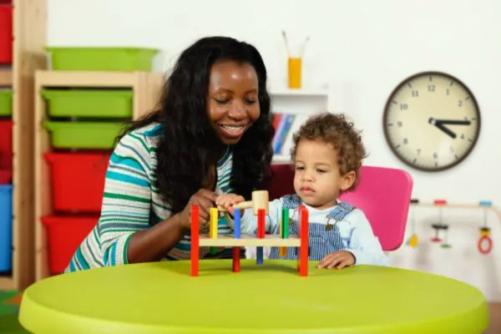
4:16
